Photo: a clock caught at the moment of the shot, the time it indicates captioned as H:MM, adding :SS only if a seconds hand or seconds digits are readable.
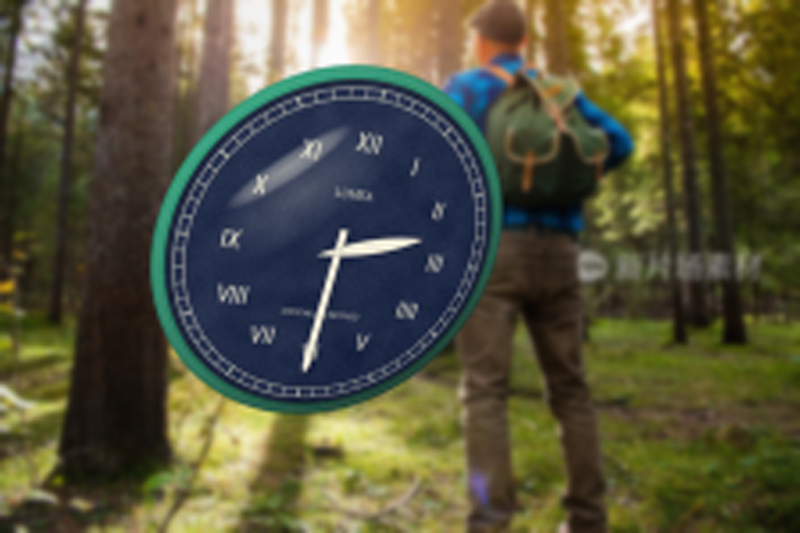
2:30
